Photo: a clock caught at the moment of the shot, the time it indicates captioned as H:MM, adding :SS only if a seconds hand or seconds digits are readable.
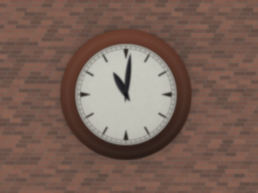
11:01
